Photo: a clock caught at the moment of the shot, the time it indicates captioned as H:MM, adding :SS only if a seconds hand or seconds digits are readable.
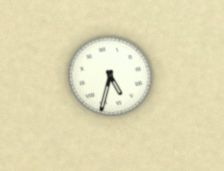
5:35
